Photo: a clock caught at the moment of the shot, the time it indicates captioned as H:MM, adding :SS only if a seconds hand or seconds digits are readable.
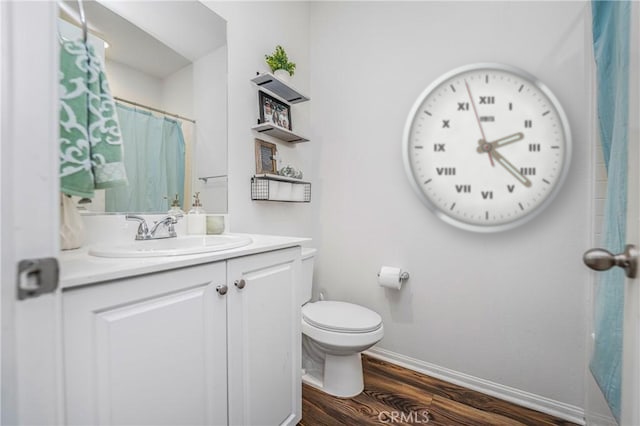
2:21:57
